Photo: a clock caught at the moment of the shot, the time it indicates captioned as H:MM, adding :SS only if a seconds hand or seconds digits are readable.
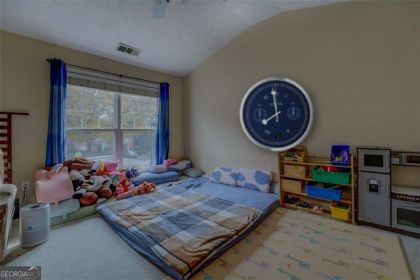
7:59
